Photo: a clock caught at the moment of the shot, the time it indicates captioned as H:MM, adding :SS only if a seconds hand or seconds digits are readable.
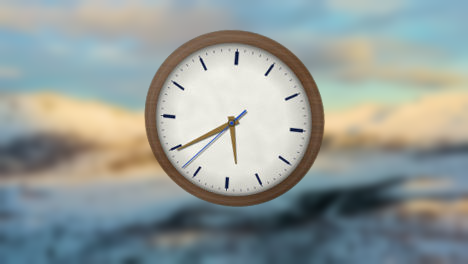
5:39:37
